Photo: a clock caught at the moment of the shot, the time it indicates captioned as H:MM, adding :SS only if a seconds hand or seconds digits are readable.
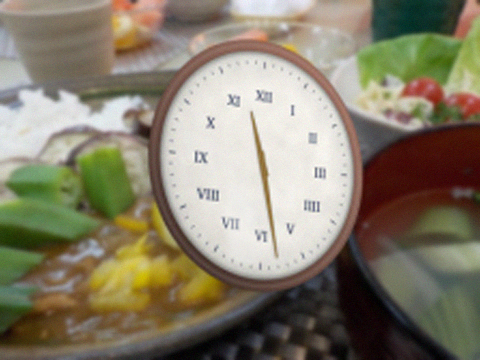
11:28
